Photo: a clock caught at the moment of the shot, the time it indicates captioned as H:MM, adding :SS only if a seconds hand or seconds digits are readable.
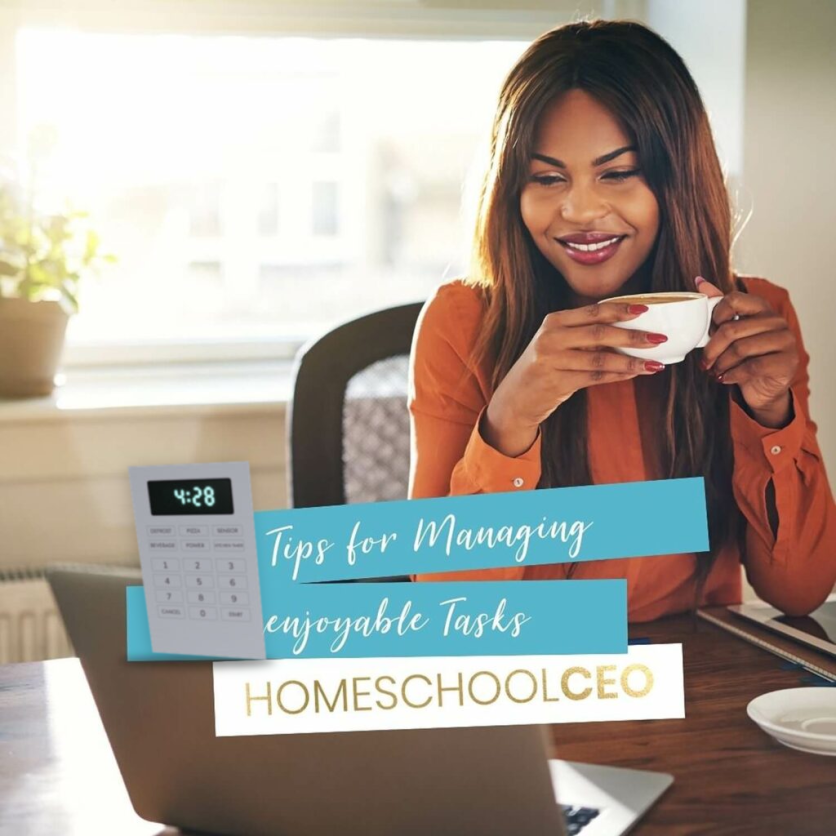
4:28
